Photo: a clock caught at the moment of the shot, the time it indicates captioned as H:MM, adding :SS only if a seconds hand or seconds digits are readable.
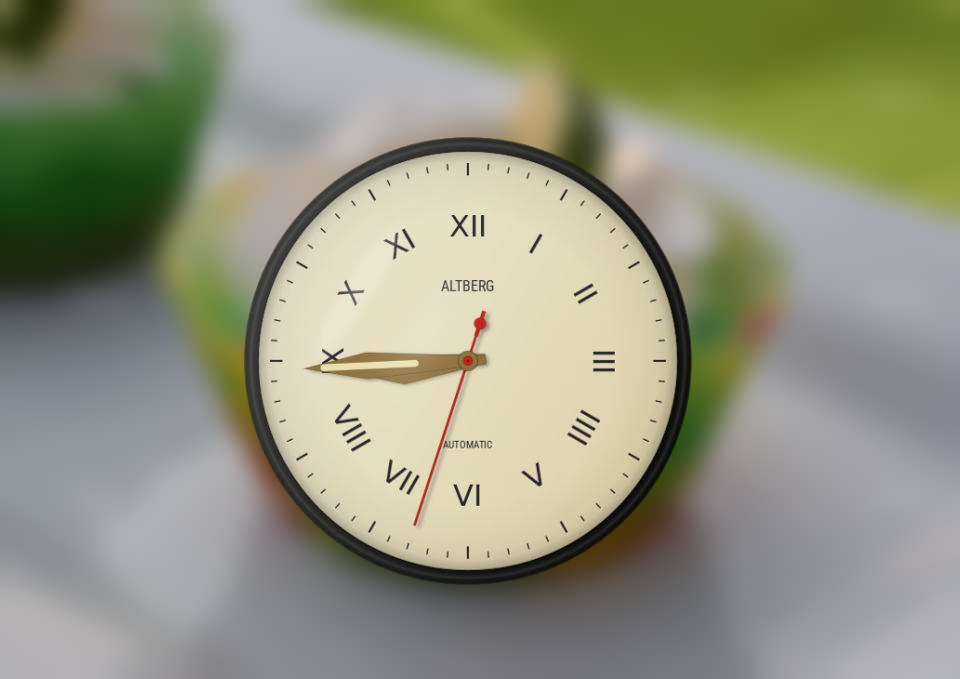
8:44:33
